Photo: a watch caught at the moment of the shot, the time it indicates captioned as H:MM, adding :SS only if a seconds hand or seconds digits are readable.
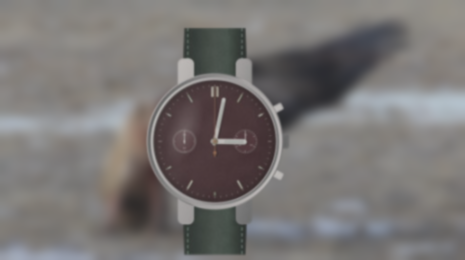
3:02
